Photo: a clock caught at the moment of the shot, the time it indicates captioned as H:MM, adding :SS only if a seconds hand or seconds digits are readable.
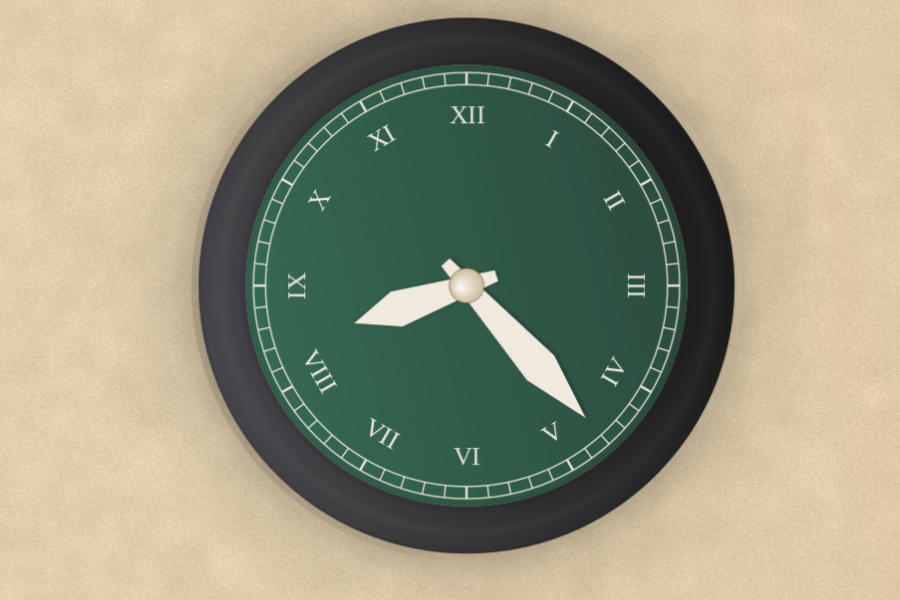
8:23
